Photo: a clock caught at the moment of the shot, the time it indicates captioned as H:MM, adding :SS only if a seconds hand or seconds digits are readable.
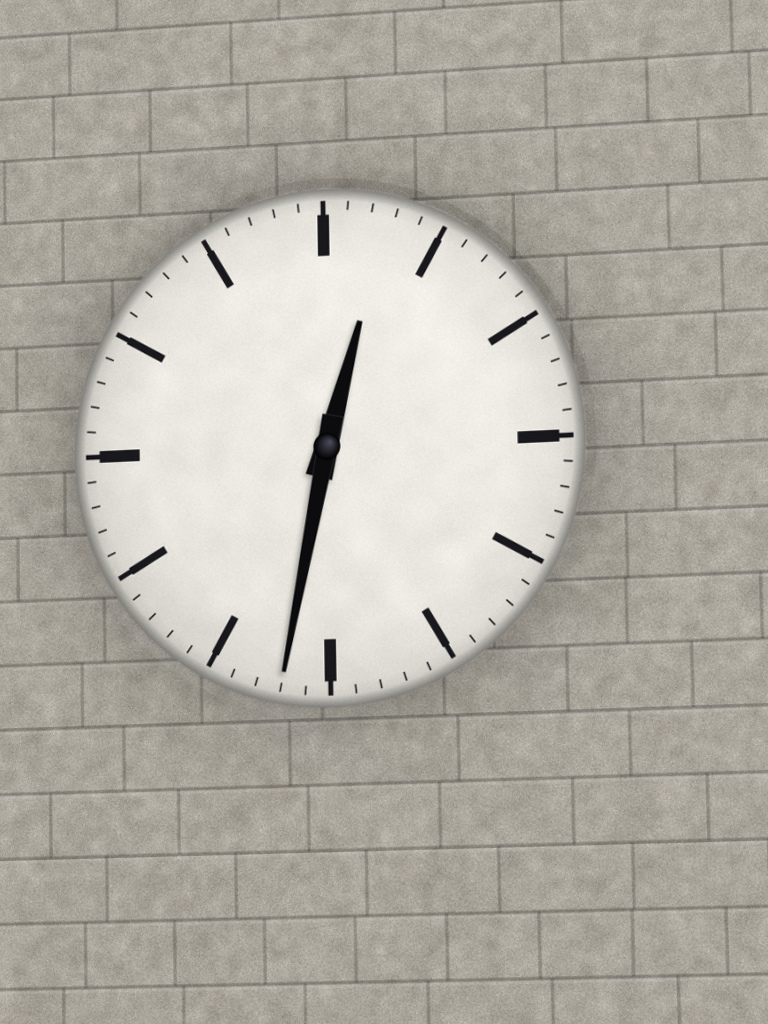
12:32
